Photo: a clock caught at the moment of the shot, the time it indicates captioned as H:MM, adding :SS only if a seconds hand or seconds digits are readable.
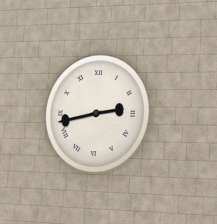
2:43
